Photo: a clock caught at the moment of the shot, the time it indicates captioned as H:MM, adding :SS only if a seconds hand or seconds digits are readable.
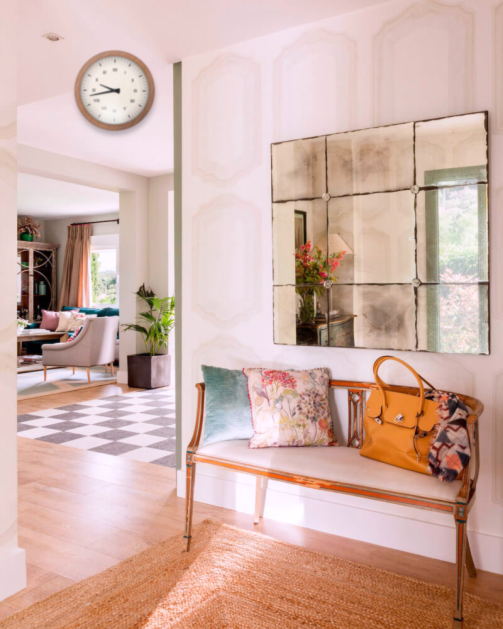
9:43
